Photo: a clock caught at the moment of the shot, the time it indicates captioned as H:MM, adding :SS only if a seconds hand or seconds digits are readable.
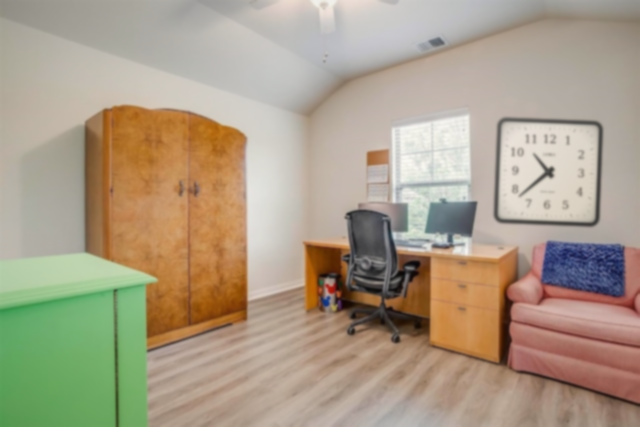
10:38
